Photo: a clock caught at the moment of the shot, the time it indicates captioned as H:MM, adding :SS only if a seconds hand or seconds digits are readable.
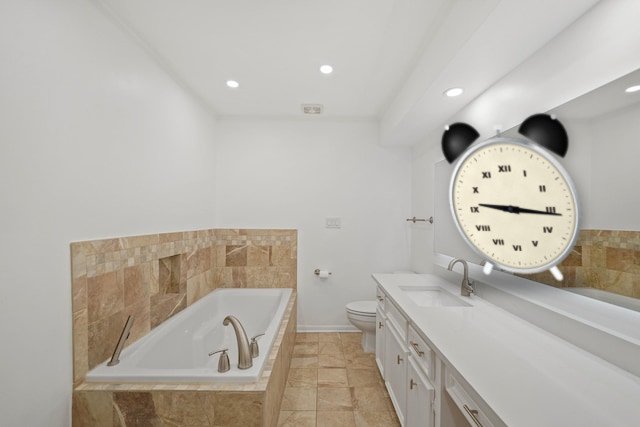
9:16
